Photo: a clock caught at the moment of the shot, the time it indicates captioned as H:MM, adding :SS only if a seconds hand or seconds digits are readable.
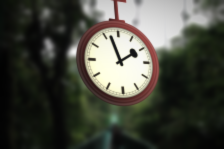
1:57
